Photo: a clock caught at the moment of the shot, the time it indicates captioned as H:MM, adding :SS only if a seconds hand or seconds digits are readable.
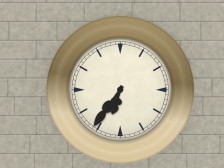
6:36
